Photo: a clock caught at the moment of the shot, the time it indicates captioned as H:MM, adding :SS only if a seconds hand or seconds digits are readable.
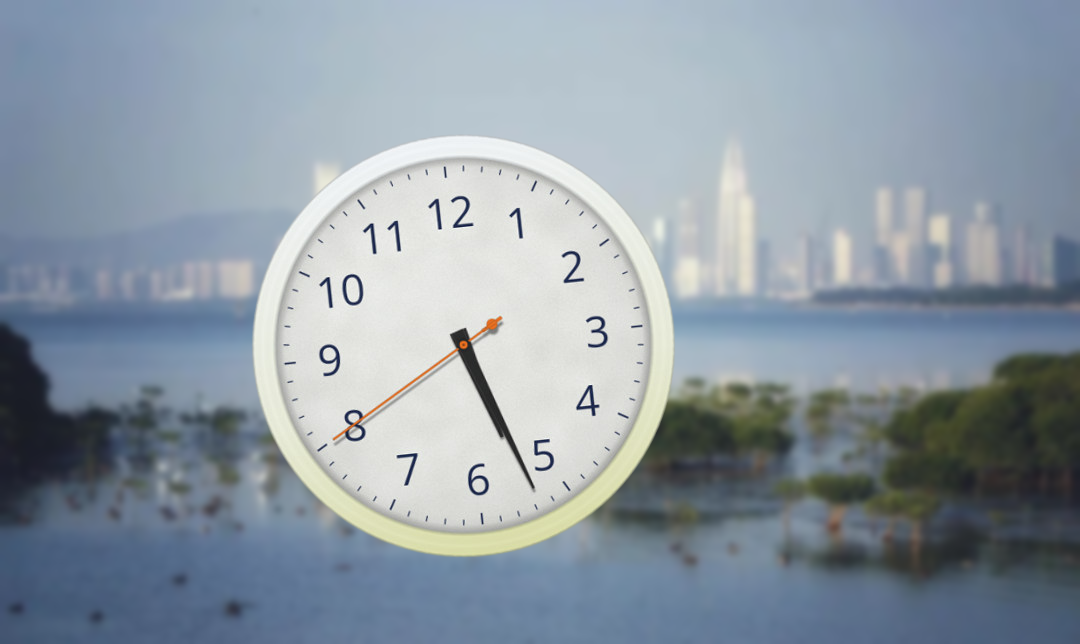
5:26:40
